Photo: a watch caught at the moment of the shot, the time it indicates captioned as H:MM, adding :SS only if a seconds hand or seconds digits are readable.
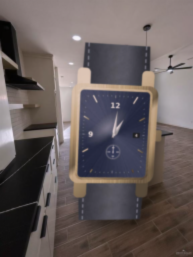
1:01
